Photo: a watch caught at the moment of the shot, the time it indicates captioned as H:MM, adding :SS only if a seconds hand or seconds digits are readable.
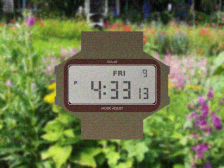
4:33:13
